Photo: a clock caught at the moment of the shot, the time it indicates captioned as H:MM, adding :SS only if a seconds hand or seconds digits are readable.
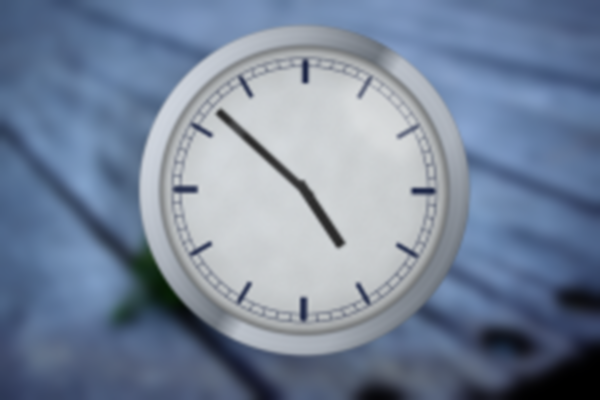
4:52
